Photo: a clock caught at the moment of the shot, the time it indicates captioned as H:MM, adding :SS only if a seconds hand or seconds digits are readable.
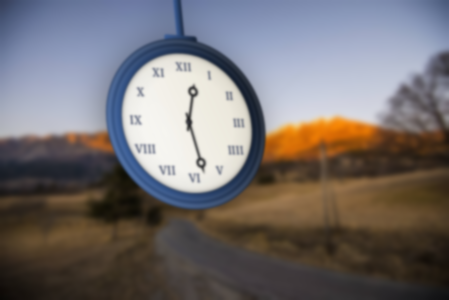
12:28
